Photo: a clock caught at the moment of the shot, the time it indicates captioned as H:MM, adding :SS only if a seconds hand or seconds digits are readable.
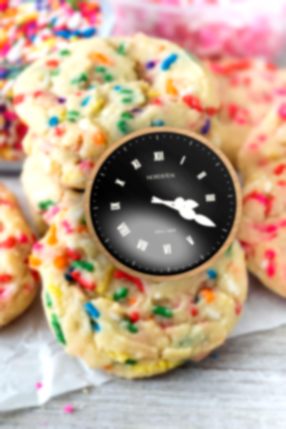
3:20
